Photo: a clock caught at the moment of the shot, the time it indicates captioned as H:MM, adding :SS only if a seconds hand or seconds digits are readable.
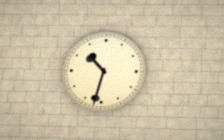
10:32
